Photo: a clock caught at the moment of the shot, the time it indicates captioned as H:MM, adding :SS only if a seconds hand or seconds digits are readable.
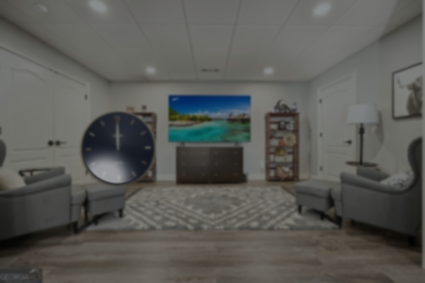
12:00
